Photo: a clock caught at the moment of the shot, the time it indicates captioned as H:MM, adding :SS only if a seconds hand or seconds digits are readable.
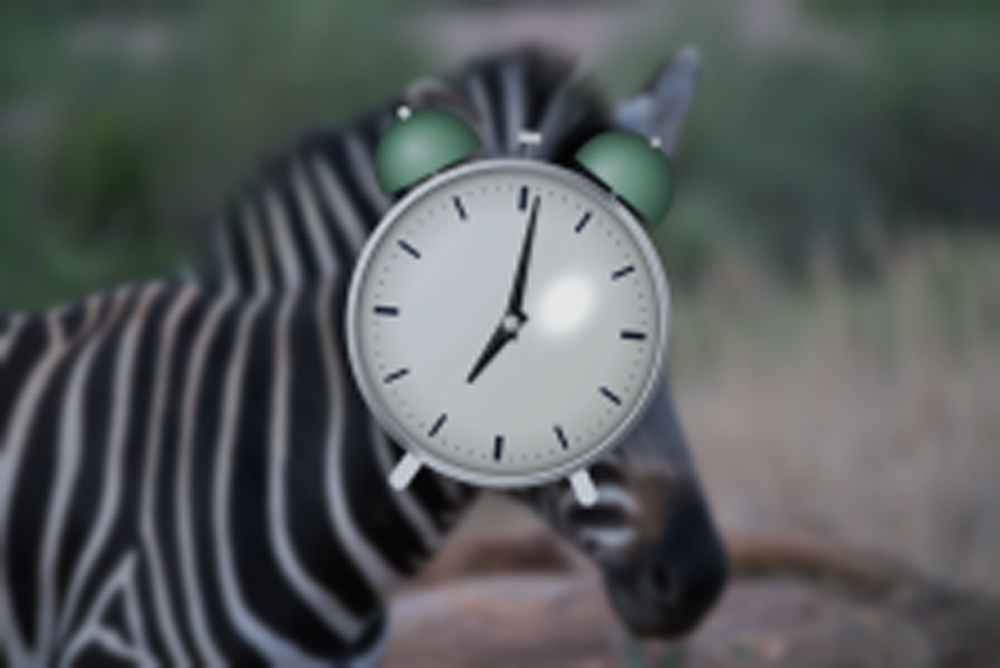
7:01
